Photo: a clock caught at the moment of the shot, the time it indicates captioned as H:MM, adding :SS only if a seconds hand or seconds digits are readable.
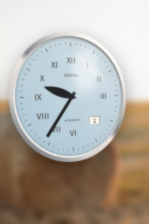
9:36
